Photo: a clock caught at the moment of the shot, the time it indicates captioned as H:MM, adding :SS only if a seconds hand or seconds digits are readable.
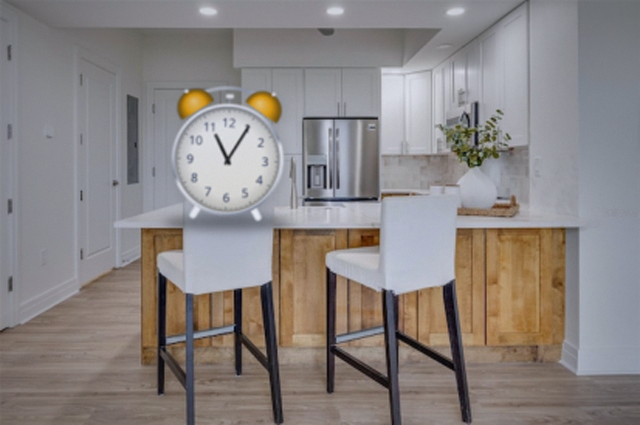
11:05
